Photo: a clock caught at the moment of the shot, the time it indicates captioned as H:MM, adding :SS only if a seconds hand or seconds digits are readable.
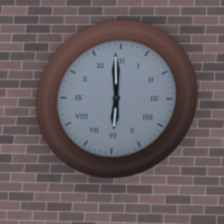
5:59
